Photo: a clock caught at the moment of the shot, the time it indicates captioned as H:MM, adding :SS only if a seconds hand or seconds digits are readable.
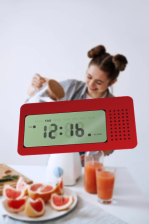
12:16
